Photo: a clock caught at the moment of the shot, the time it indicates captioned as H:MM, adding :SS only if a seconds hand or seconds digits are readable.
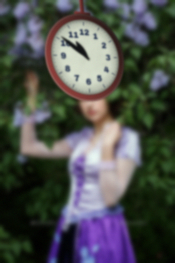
10:51
